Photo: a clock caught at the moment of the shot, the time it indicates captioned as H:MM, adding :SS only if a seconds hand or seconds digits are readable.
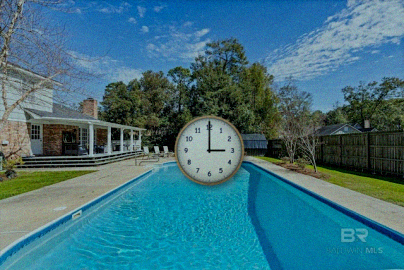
3:00
